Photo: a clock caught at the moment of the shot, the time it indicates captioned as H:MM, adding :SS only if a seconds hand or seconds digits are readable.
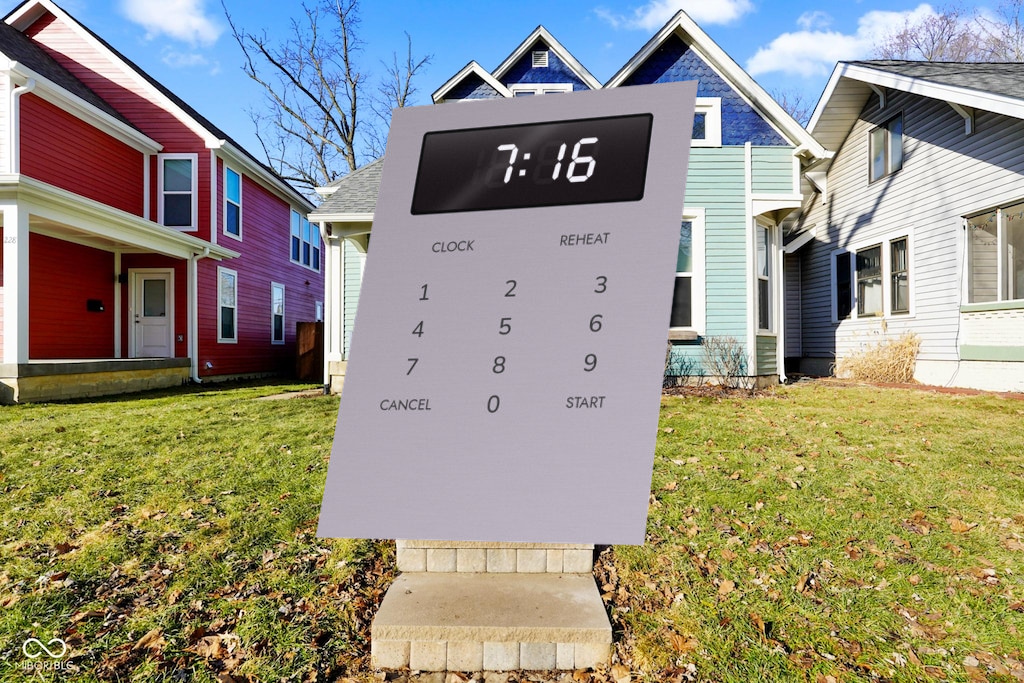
7:16
